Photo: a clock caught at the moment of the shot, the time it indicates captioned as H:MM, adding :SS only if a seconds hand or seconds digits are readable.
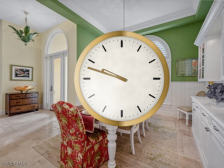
9:48
